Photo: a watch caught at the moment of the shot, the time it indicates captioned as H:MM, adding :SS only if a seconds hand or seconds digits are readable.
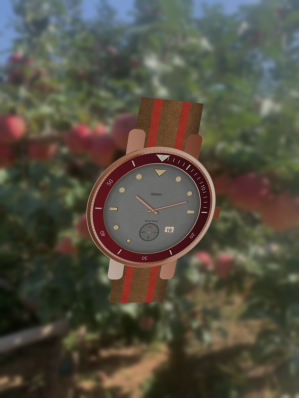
10:12
